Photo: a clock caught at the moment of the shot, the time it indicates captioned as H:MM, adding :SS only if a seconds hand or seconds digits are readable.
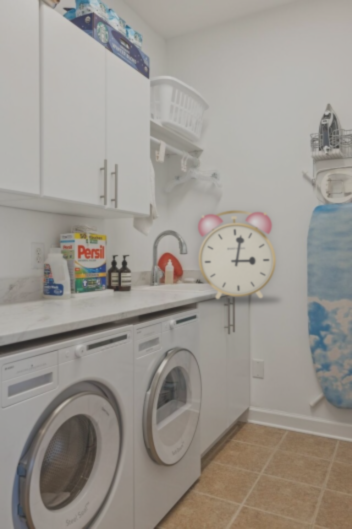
3:02
